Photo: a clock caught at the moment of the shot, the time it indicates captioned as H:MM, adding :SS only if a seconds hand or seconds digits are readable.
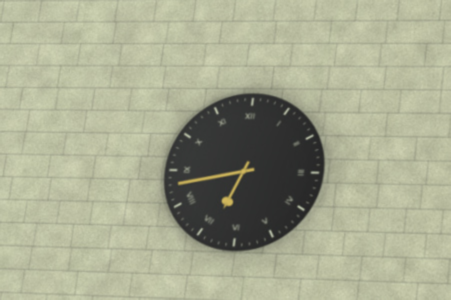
6:43
